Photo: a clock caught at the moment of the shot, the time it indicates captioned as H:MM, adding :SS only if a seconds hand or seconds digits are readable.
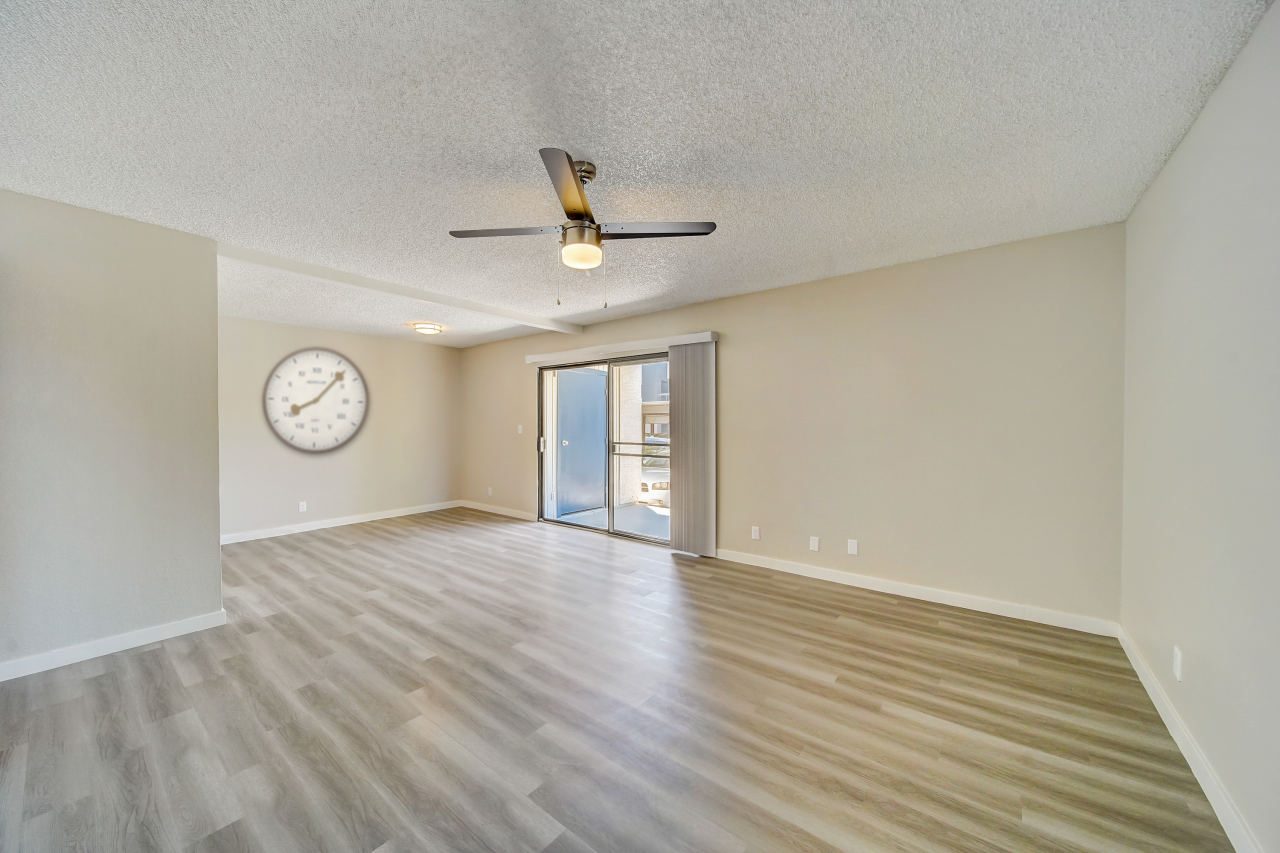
8:07
